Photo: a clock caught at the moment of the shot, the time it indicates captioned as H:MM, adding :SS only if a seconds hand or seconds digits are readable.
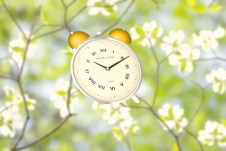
10:11
